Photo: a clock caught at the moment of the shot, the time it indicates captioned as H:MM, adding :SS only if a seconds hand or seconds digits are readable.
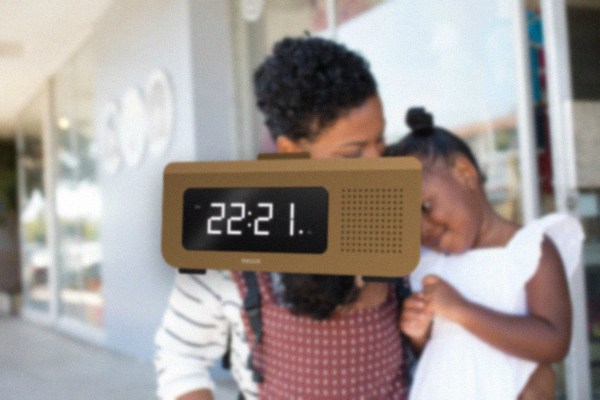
22:21
